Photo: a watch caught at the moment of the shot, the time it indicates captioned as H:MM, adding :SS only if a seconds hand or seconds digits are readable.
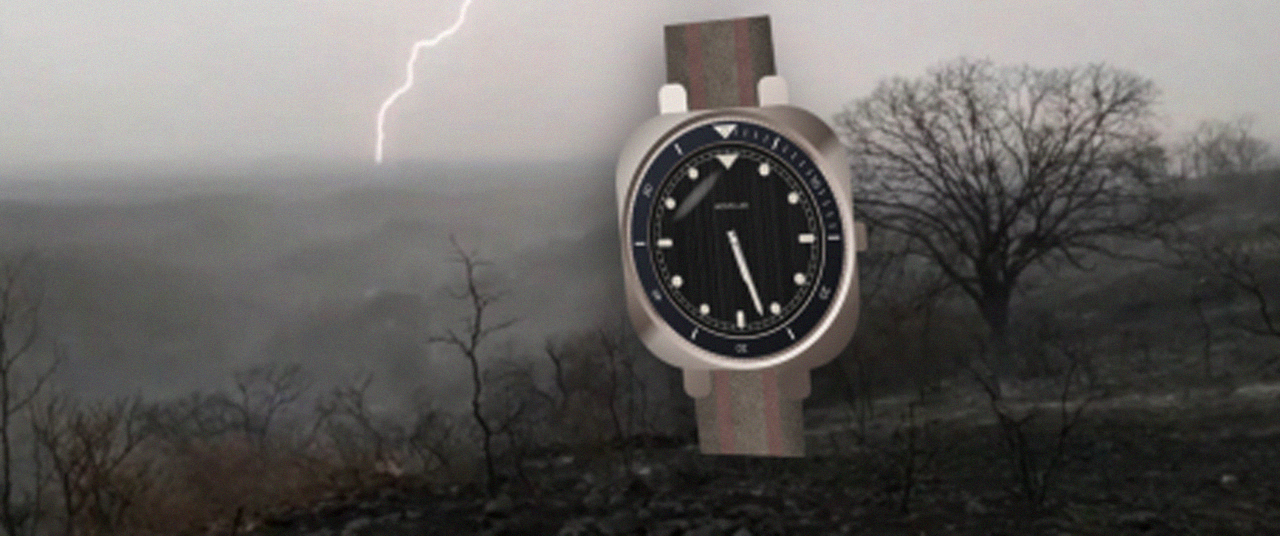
5:27
